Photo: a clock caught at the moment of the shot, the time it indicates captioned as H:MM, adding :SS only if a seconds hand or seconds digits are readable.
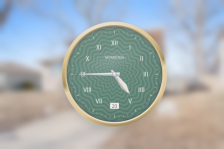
4:45
